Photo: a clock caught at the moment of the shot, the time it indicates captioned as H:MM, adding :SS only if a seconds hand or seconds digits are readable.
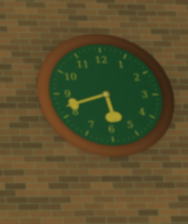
5:42
